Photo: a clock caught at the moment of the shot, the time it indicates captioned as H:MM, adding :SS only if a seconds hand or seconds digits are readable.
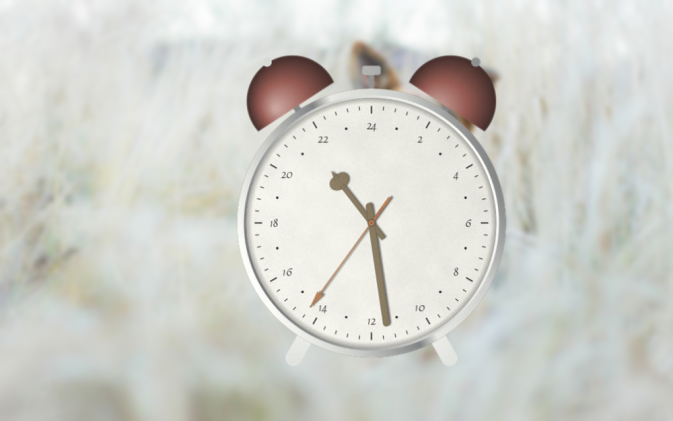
21:28:36
